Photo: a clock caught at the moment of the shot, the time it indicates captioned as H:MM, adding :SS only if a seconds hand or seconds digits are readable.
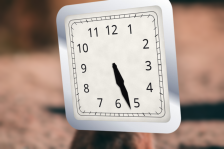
5:27
